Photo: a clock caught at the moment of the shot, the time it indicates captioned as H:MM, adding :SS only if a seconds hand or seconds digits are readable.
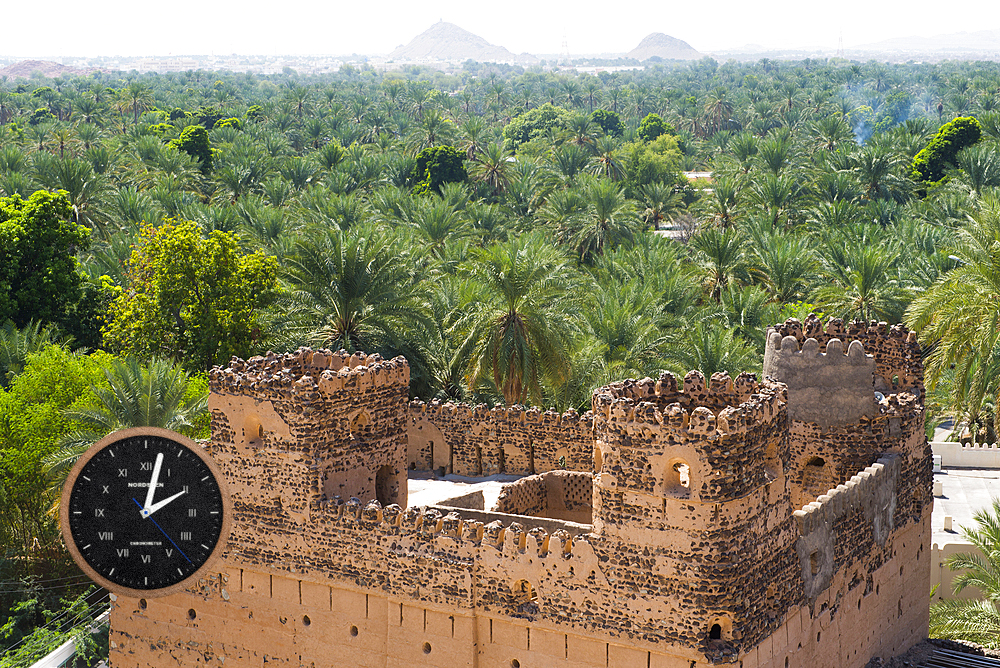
2:02:23
